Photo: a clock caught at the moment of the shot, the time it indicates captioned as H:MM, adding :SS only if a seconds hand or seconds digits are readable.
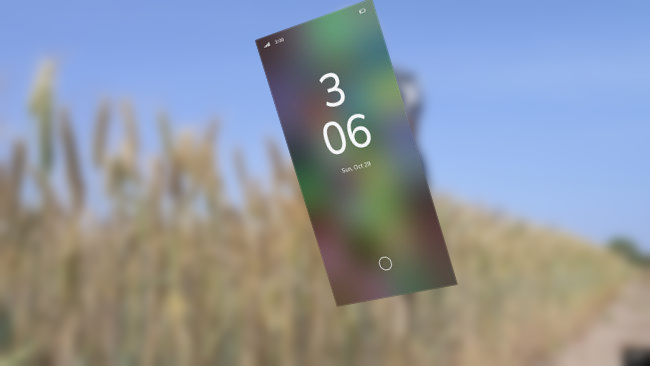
3:06
